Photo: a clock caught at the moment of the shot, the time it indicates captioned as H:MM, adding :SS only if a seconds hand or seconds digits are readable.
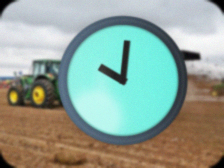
10:01
